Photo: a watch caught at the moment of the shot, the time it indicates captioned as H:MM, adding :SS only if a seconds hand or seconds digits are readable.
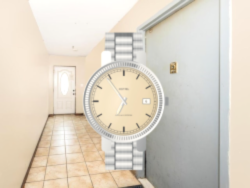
6:54
